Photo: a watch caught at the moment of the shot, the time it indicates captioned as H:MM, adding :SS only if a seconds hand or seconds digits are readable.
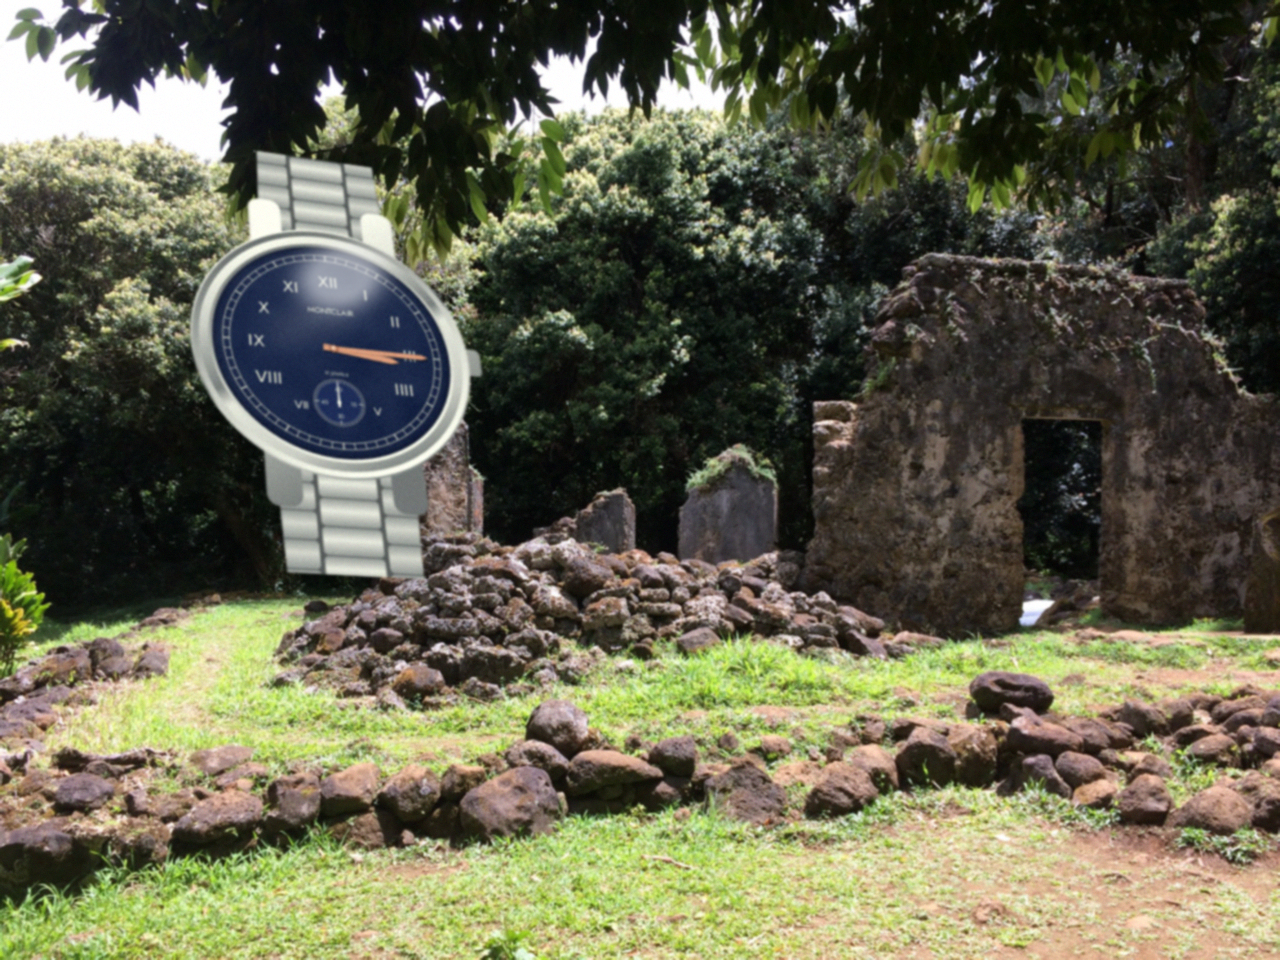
3:15
